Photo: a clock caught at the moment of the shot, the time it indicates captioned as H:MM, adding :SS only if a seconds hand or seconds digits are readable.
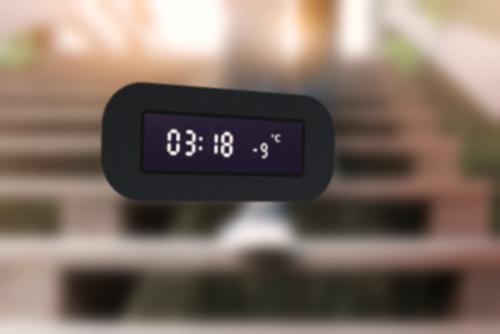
3:18
